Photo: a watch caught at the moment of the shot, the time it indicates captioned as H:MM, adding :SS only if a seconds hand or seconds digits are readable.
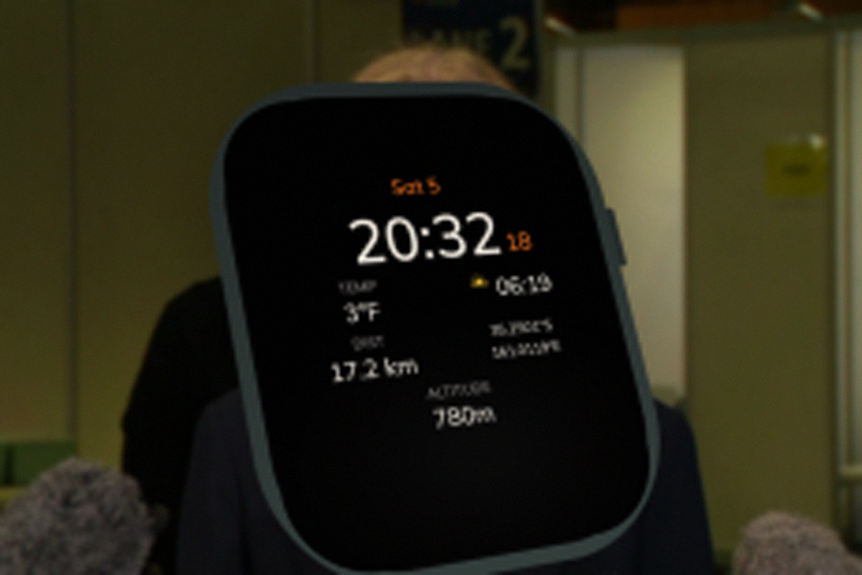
20:32
